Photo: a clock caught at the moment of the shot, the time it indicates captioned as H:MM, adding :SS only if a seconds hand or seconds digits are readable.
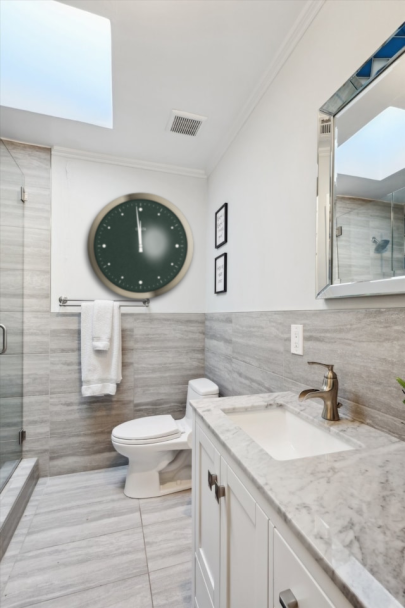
11:59
